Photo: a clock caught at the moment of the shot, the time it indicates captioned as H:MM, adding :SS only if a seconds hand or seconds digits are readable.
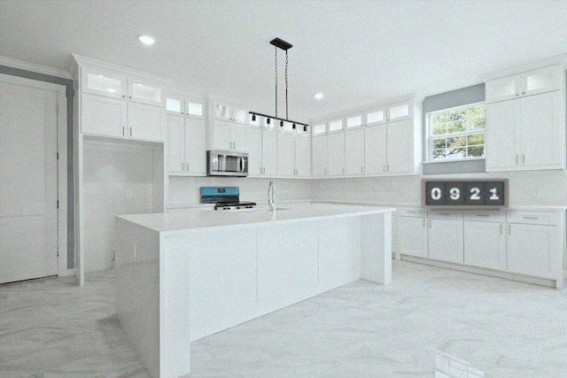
9:21
